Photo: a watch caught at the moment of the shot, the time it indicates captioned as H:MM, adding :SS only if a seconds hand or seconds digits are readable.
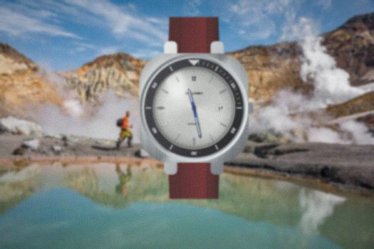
11:28
